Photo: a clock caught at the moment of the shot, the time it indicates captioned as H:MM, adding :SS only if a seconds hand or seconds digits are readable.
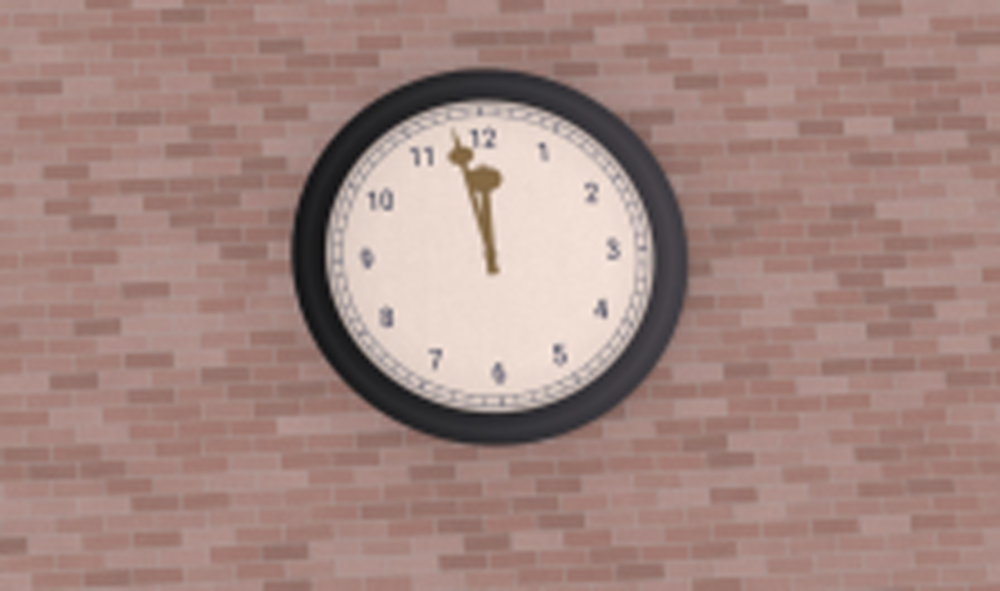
11:58
